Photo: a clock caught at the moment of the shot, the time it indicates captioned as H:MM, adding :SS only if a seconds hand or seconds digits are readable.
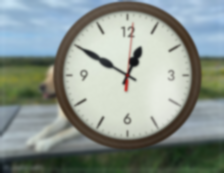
12:50:01
